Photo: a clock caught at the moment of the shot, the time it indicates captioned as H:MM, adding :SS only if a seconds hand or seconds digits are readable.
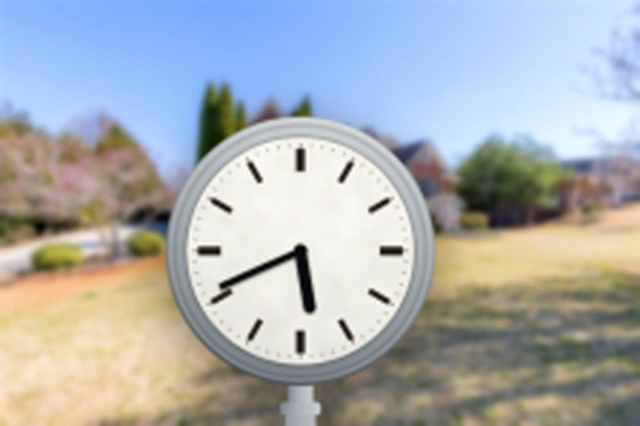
5:41
